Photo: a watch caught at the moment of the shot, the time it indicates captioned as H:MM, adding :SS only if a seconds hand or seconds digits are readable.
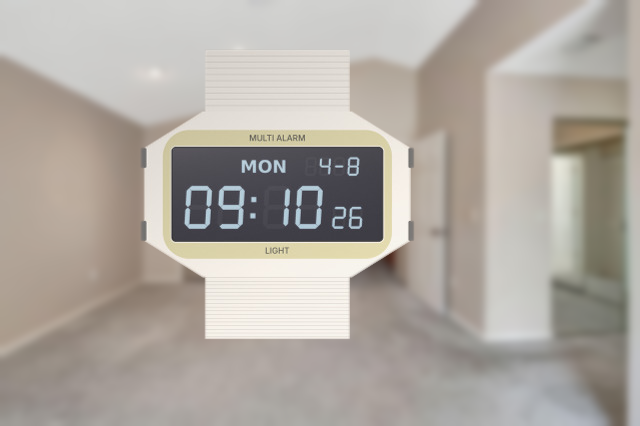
9:10:26
